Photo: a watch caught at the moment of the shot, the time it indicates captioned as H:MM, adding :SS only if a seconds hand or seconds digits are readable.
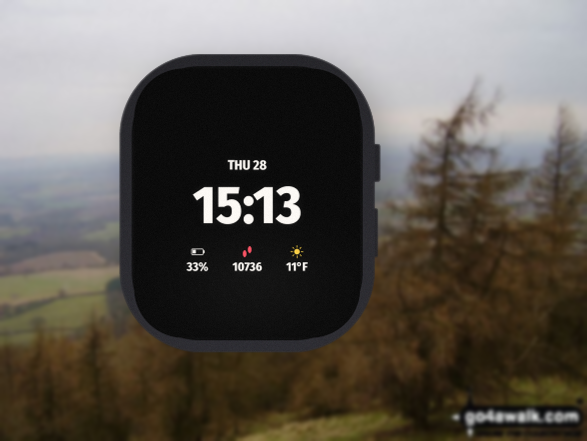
15:13
